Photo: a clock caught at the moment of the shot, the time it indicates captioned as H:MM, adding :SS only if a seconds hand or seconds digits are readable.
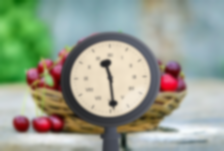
11:29
